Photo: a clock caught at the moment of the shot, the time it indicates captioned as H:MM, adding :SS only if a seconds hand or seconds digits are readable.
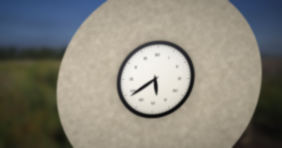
5:39
